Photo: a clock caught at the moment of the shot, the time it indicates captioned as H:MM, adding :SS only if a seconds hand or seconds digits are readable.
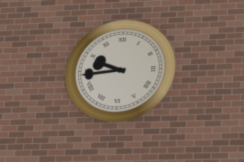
9:44
